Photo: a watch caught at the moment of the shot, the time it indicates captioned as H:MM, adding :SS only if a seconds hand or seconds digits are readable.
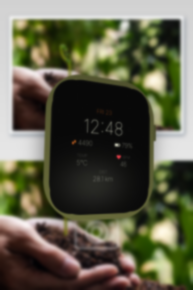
12:48
